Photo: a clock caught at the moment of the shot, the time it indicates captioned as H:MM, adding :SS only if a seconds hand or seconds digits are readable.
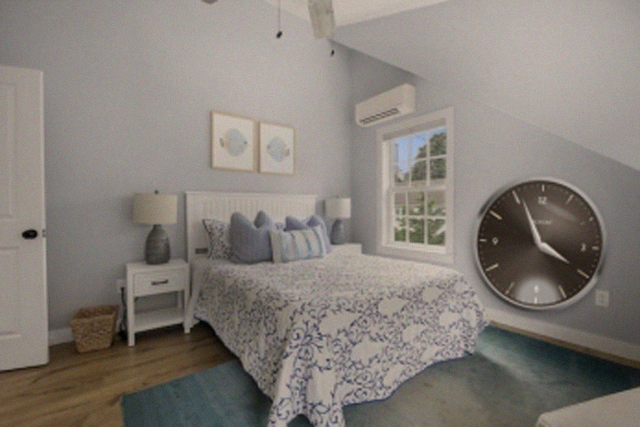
3:56
